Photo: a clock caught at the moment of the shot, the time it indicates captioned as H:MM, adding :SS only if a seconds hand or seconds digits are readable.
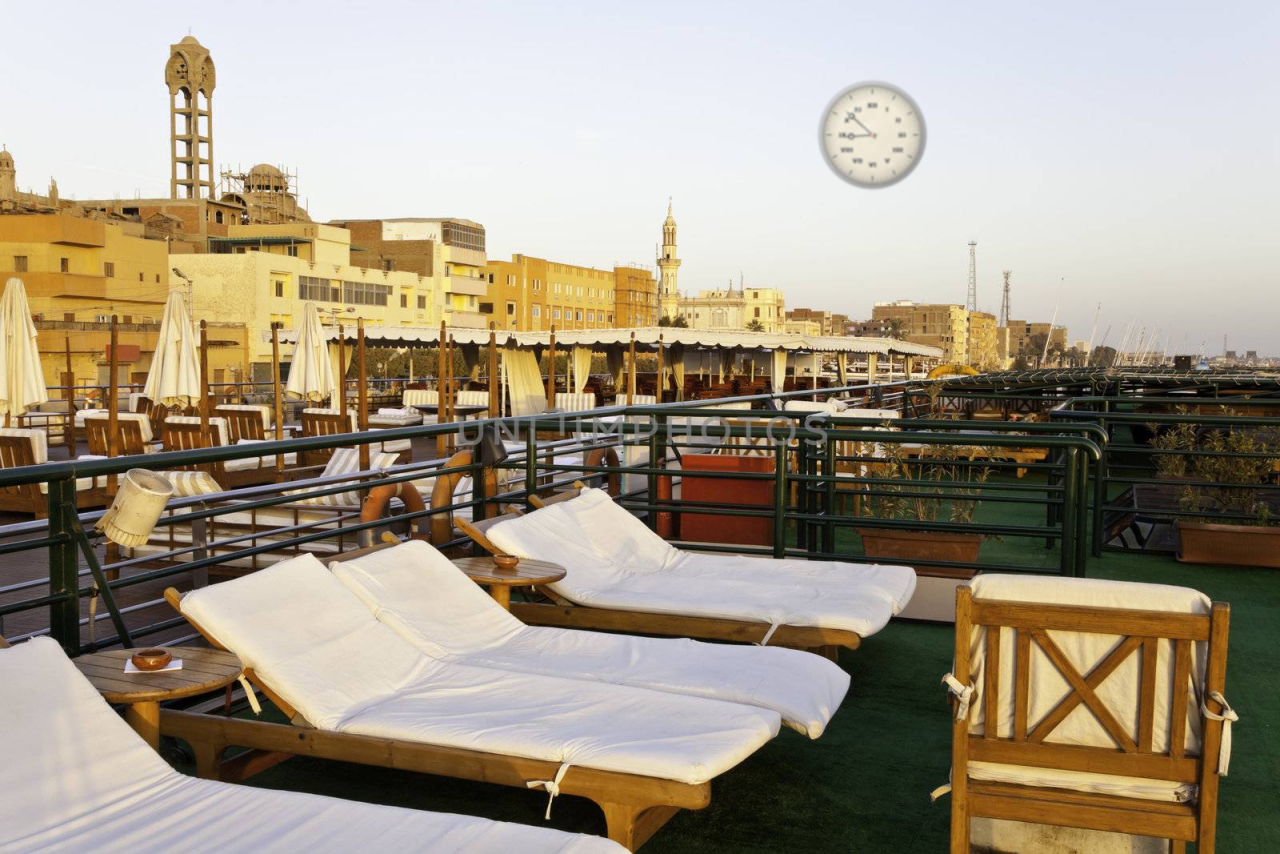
8:52
